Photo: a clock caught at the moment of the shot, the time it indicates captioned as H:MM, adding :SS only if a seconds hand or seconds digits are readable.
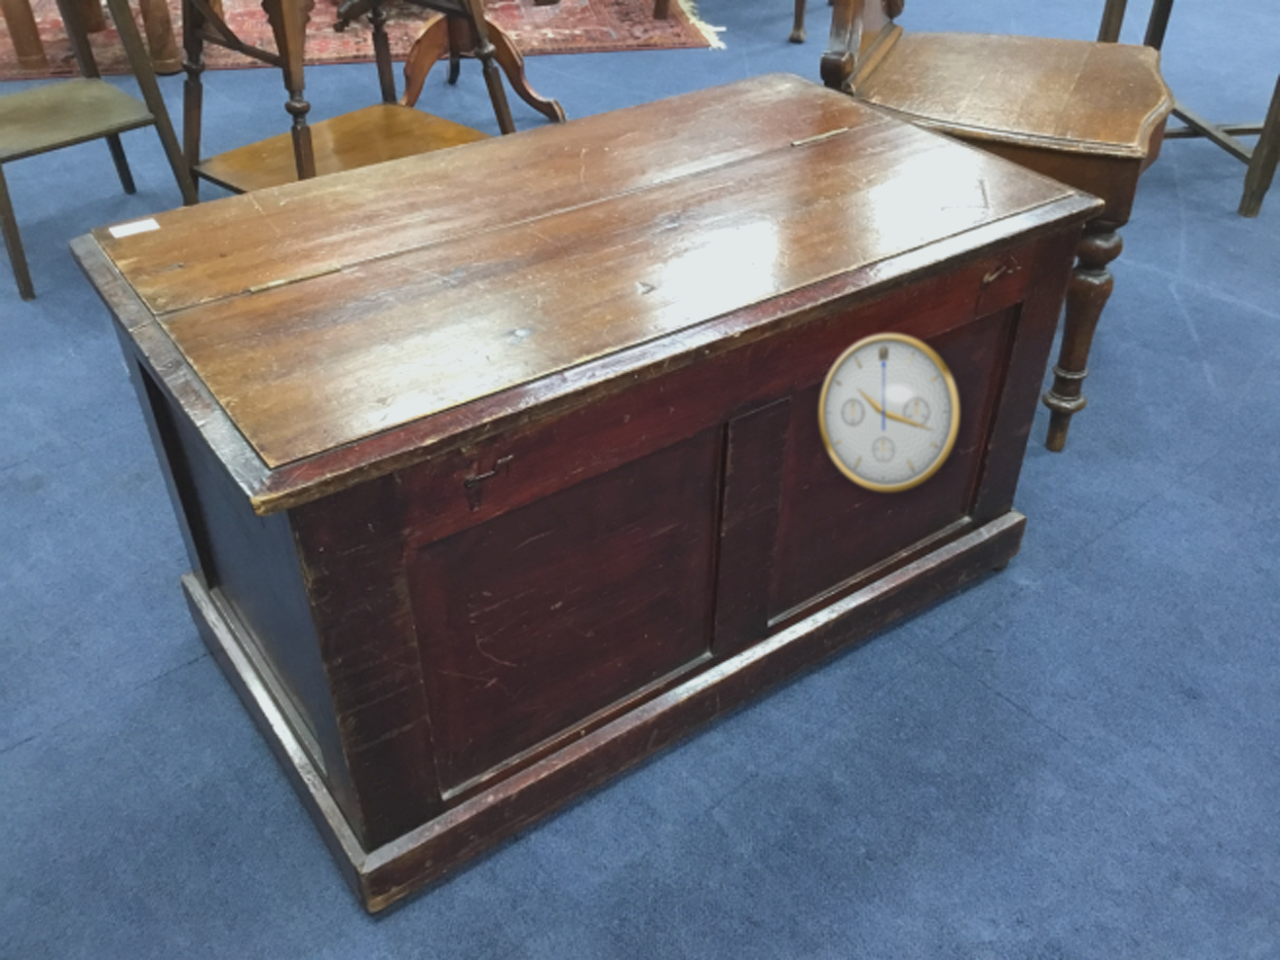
10:18
